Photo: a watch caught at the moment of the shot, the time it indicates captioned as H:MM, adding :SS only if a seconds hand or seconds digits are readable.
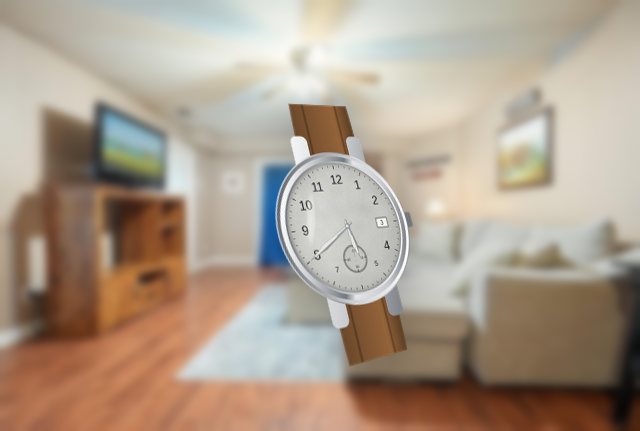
5:40
